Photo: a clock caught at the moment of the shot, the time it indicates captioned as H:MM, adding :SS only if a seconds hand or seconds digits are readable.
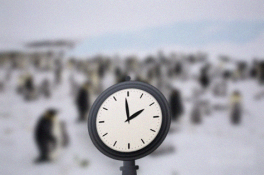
1:59
